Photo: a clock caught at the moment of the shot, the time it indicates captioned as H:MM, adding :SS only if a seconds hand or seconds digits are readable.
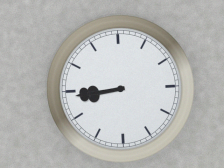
8:44
